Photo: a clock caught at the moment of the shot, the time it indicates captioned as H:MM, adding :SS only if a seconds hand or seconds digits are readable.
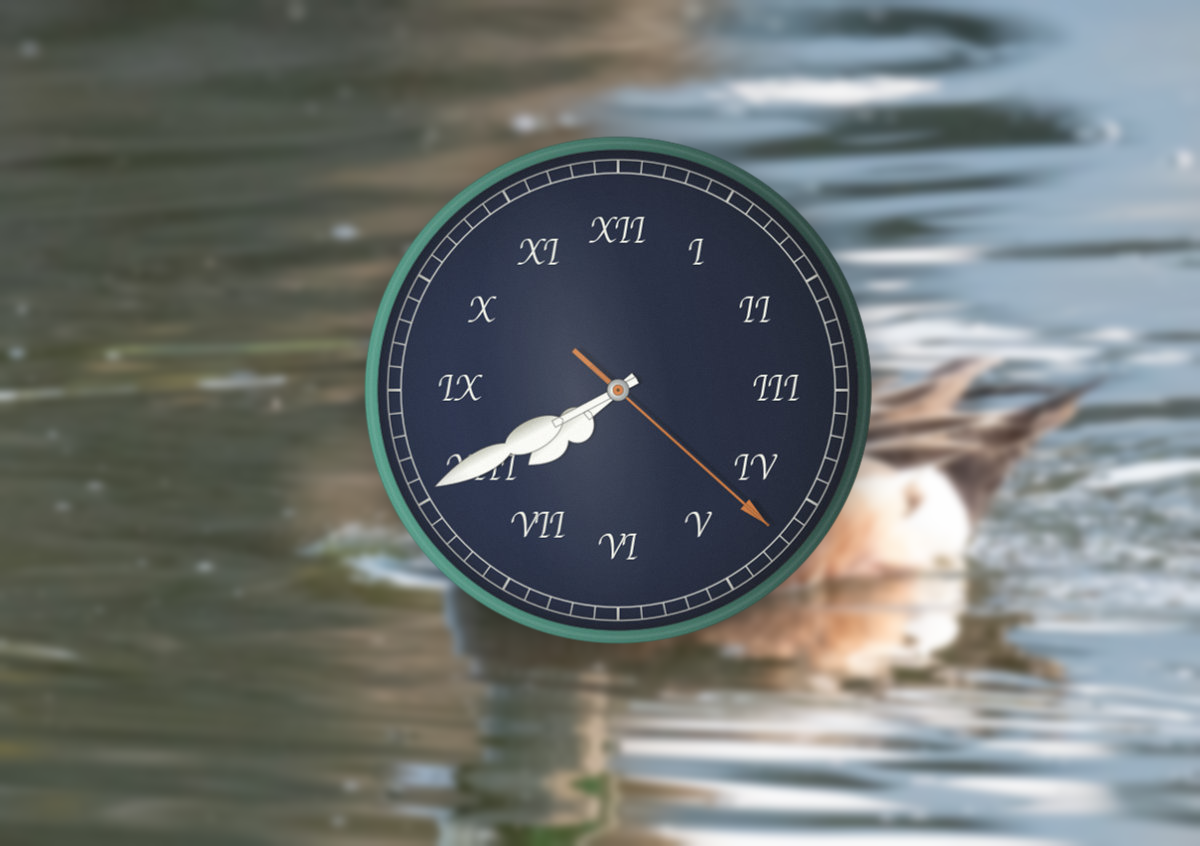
7:40:22
